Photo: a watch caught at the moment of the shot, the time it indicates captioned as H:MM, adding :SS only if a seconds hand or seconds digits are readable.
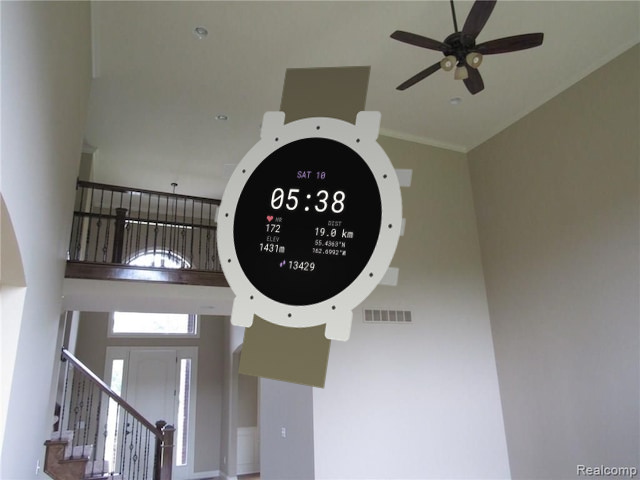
5:38
